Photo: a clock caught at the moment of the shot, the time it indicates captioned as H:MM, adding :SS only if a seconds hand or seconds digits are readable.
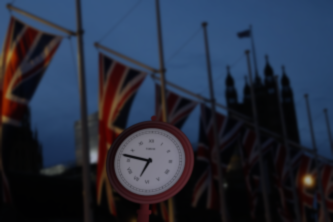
6:47
